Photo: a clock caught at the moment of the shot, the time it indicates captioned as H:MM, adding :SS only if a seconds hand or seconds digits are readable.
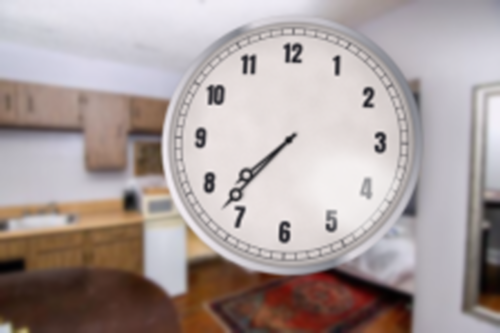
7:37
